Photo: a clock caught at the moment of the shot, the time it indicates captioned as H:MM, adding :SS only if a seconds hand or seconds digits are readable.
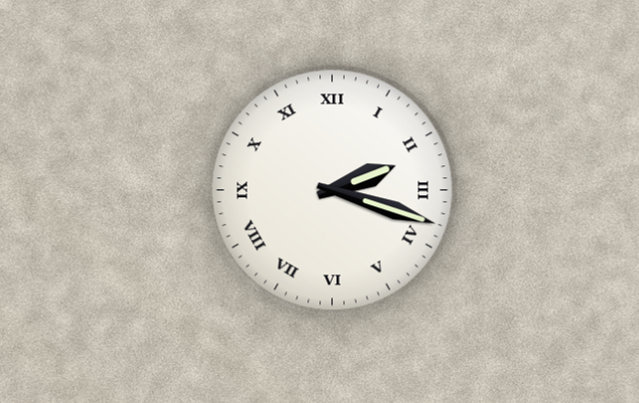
2:18
